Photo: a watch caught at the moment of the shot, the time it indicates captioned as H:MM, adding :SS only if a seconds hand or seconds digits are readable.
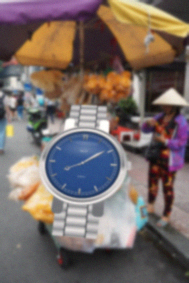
8:09
